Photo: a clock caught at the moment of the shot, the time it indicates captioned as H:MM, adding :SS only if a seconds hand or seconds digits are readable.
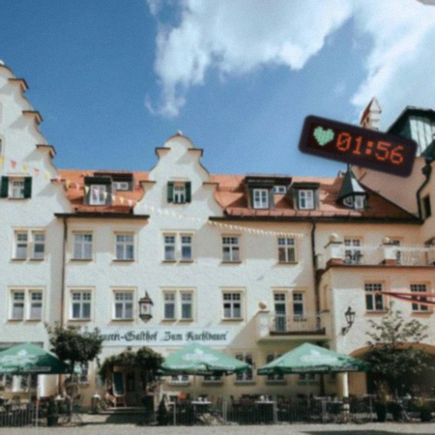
1:56
